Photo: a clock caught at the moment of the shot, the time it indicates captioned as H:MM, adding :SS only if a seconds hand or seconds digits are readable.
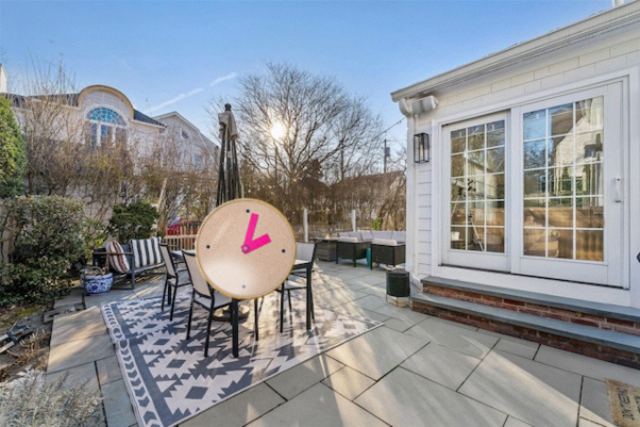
2:02
